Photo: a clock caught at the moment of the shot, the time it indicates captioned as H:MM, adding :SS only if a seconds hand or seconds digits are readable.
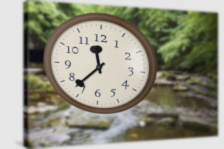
11:37
